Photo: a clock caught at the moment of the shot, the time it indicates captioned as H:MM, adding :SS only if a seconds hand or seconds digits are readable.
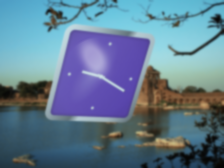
9:19
